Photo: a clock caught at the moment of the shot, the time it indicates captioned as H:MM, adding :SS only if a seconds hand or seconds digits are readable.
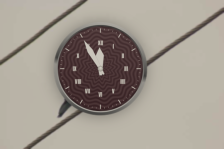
11:55
